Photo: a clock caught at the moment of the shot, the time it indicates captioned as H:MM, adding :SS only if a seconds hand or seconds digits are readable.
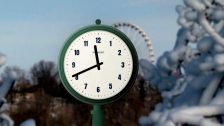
11:41
